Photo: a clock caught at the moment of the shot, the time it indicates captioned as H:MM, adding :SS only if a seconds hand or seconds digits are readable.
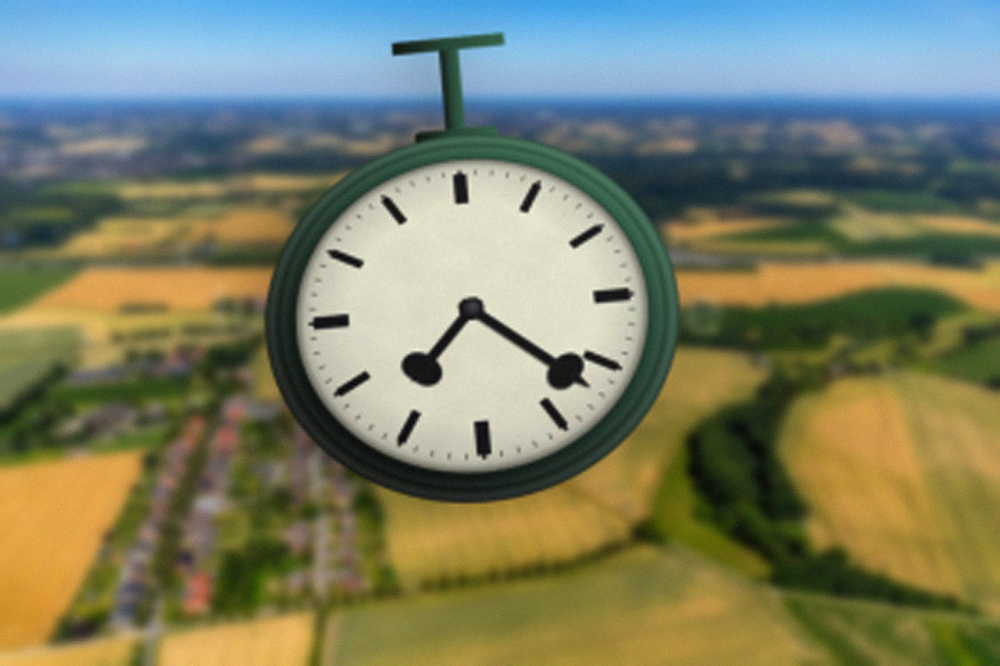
7:22
